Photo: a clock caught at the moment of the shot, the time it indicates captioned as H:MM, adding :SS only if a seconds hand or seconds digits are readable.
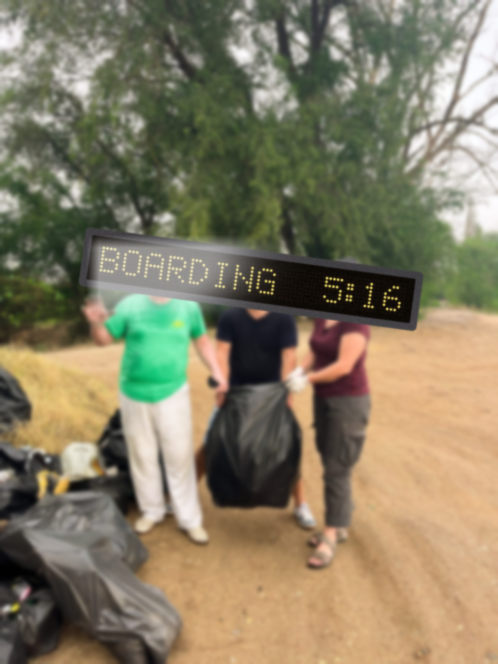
5:16
